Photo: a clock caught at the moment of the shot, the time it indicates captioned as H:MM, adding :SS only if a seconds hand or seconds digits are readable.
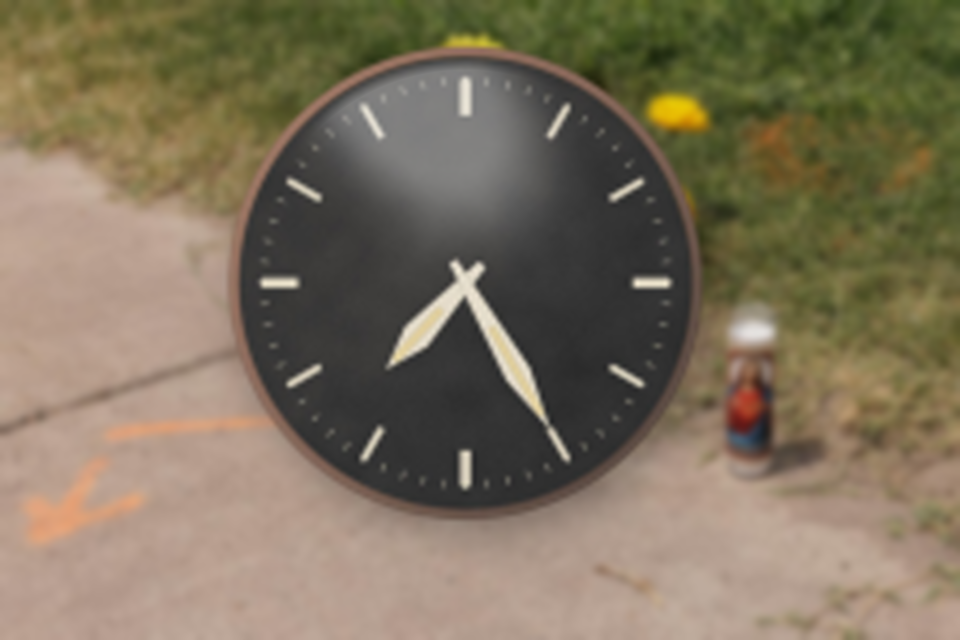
7:25
